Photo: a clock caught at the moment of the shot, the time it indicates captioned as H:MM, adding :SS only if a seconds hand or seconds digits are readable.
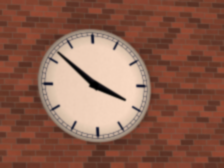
3:52
